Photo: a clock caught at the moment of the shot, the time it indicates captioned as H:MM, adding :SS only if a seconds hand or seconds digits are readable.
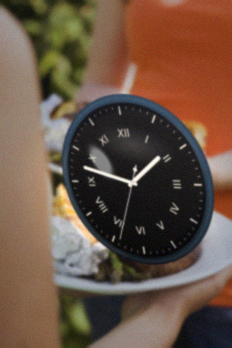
1:47:34
